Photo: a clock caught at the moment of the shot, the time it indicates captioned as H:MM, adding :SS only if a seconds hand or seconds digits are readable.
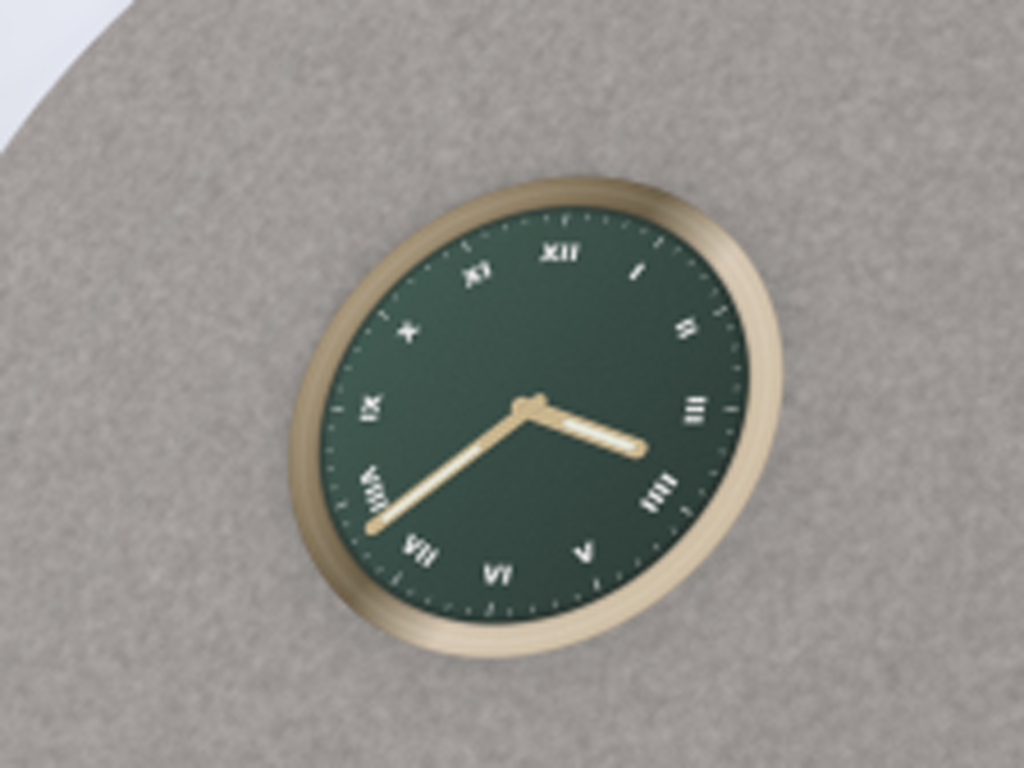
3:38
